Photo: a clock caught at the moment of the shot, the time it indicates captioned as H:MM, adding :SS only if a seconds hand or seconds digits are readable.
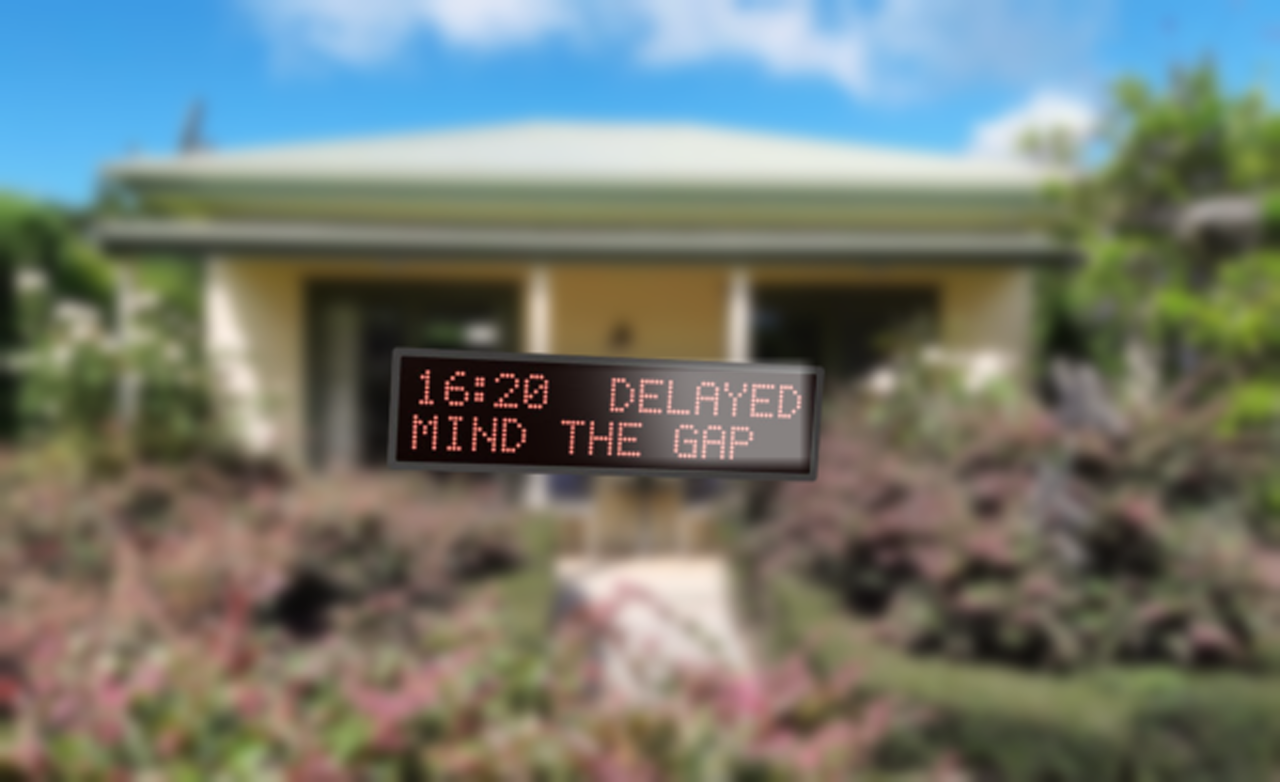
16:20
